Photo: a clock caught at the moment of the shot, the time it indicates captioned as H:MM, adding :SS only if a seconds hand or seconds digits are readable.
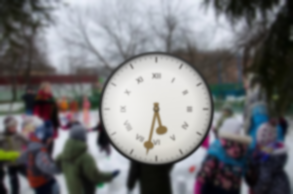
5:32
